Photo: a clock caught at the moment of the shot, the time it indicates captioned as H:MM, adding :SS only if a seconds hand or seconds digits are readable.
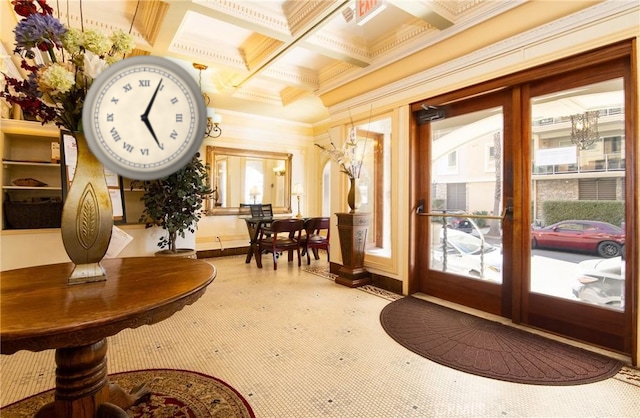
5:04
